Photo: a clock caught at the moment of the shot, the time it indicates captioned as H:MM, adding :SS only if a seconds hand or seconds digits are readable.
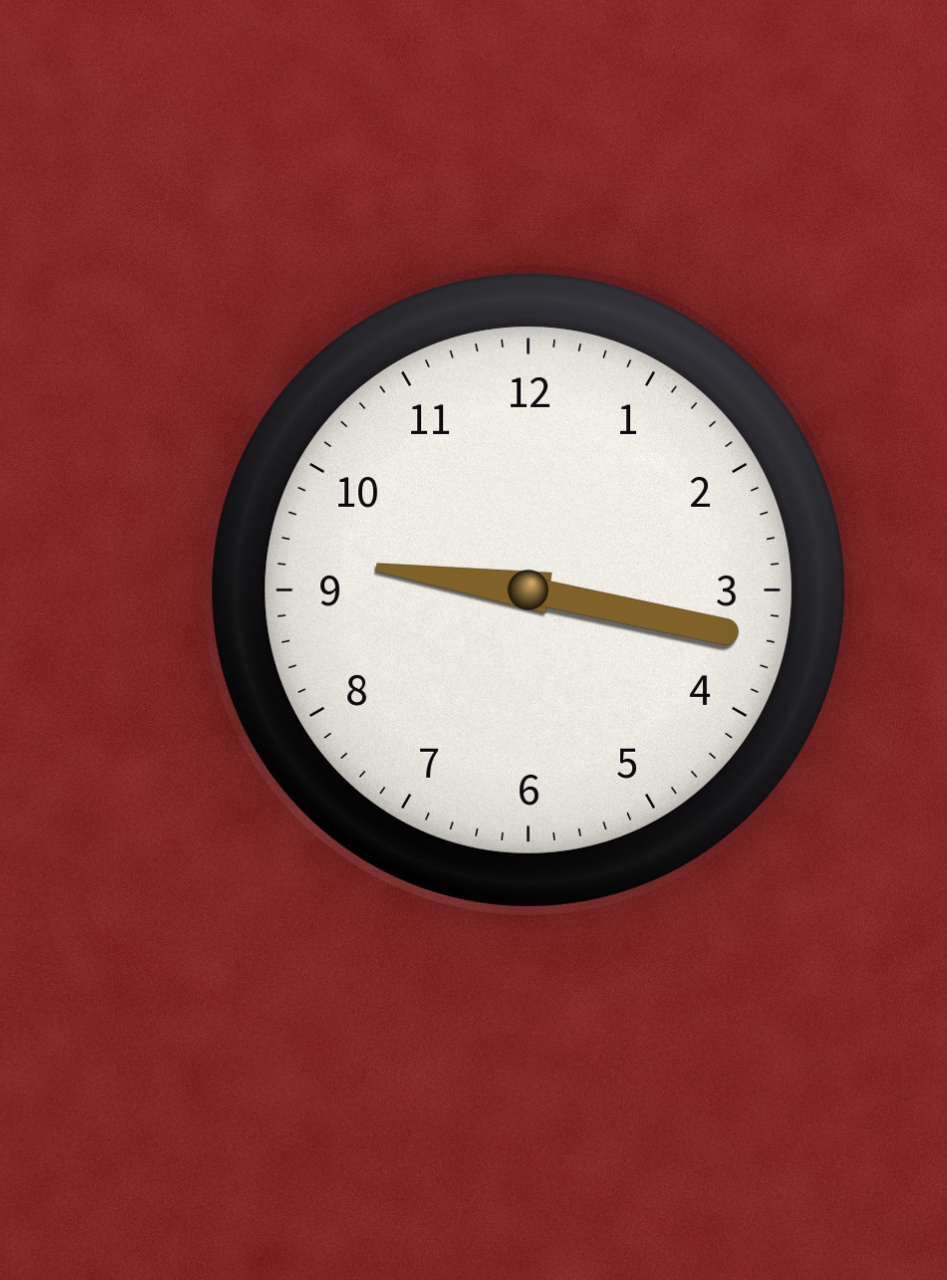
9:17
